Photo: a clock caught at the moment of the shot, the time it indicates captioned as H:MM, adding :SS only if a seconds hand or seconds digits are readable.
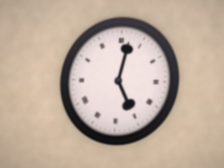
5:02
